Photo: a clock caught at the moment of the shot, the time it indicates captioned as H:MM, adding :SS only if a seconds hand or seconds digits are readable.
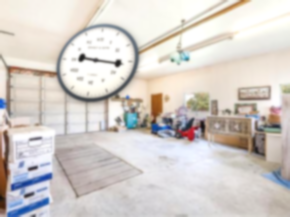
9:16
